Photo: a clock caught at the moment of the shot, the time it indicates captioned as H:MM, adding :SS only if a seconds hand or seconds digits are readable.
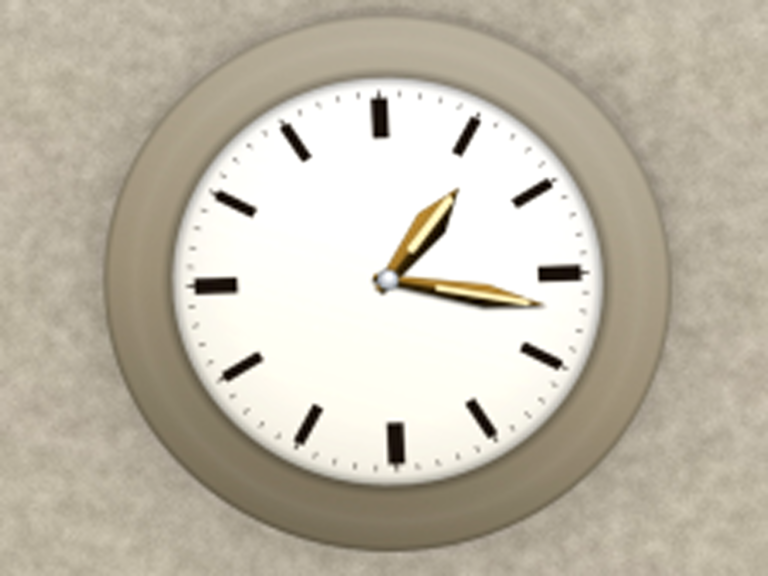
1:17
